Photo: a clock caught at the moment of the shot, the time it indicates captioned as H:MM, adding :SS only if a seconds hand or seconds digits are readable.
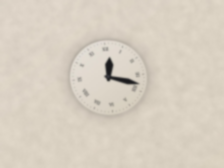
12:18
